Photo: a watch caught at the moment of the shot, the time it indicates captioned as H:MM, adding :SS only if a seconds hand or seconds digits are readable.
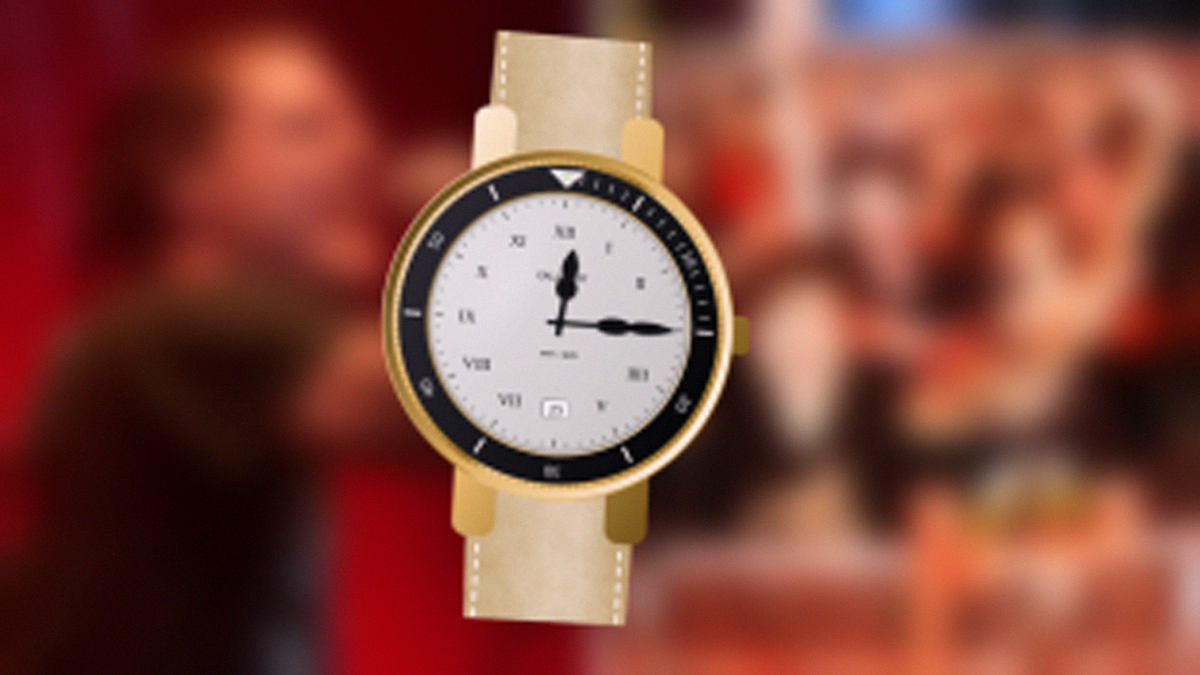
12:15
